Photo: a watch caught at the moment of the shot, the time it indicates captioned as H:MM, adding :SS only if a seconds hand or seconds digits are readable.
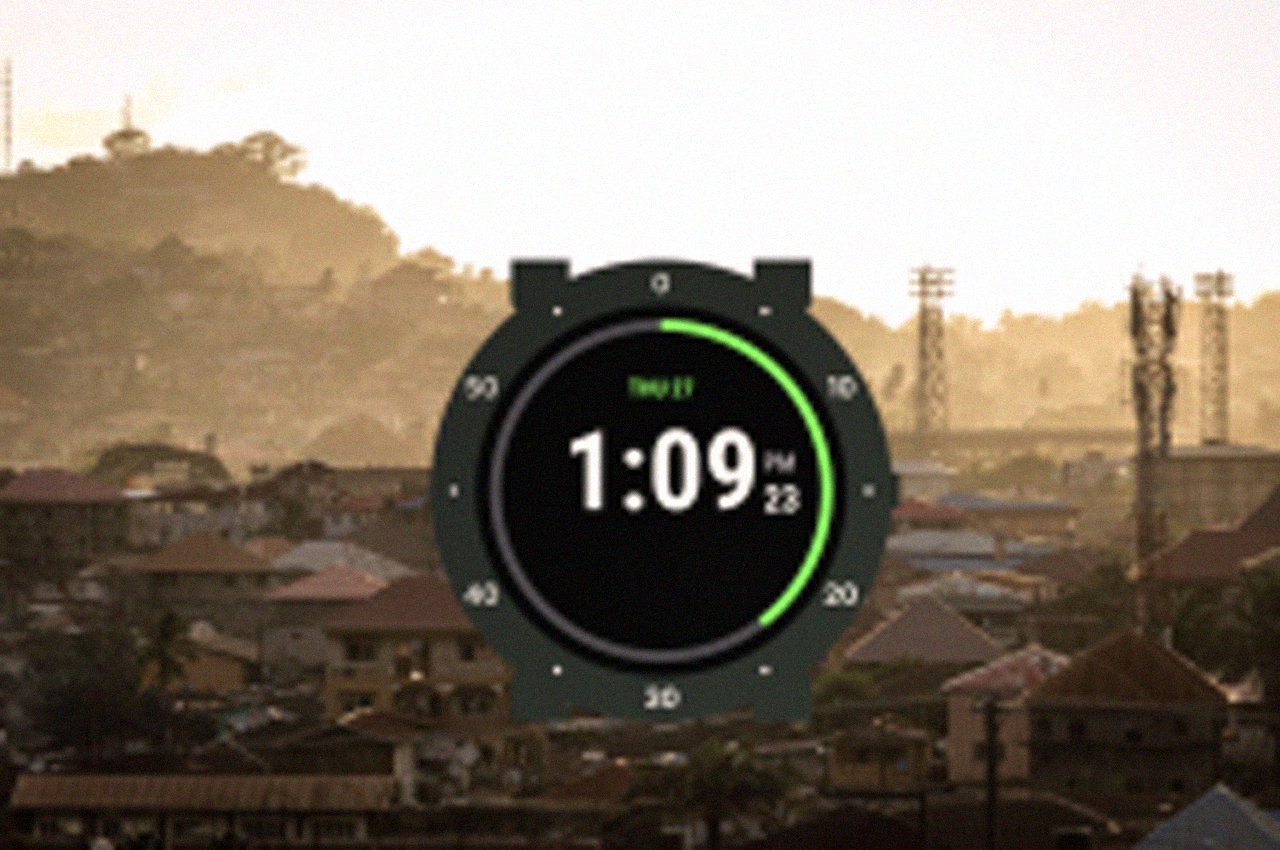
1:09
